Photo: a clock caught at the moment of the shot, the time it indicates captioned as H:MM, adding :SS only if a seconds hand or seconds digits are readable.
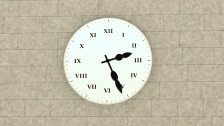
2:26
